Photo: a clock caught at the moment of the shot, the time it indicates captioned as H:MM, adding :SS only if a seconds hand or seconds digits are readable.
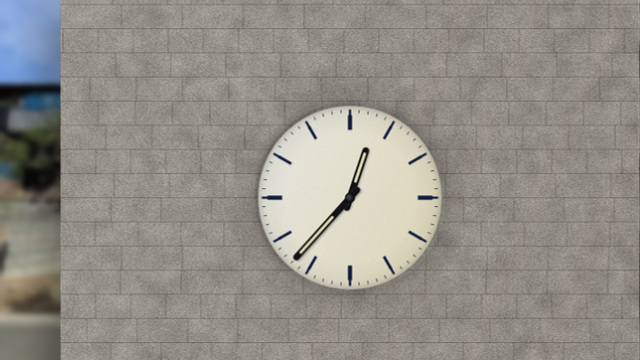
12:37
